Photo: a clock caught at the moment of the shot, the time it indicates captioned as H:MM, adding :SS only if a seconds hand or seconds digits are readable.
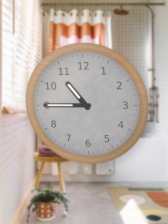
10:45
